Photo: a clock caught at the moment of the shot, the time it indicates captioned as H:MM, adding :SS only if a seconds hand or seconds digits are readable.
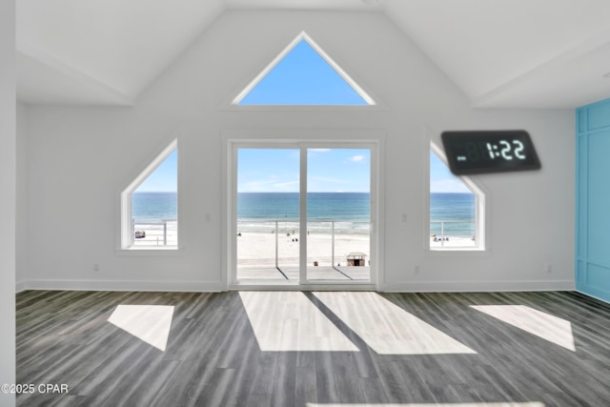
1:22
